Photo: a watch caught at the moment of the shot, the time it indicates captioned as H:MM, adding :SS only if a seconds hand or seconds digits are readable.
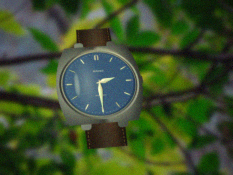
2:30
